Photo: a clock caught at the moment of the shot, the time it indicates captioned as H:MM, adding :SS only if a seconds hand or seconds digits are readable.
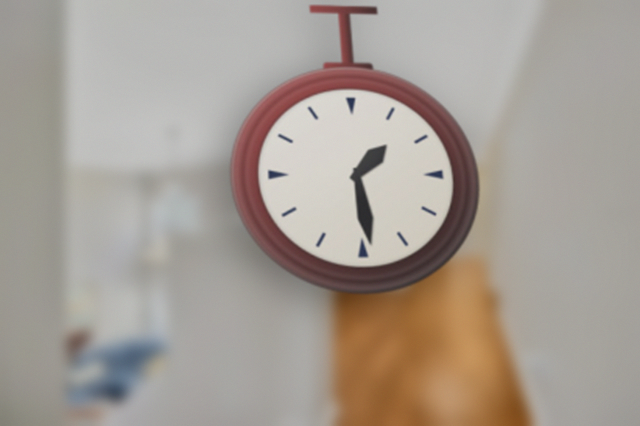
1:29
